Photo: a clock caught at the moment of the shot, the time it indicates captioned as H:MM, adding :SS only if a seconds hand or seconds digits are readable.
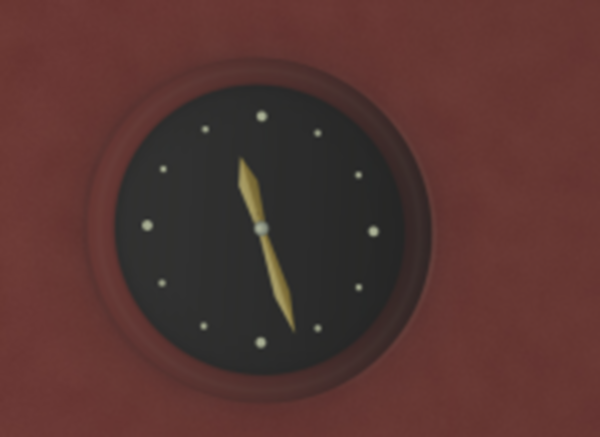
11:27
